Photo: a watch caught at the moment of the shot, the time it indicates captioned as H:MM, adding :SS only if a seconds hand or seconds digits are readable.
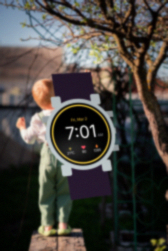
7:01
